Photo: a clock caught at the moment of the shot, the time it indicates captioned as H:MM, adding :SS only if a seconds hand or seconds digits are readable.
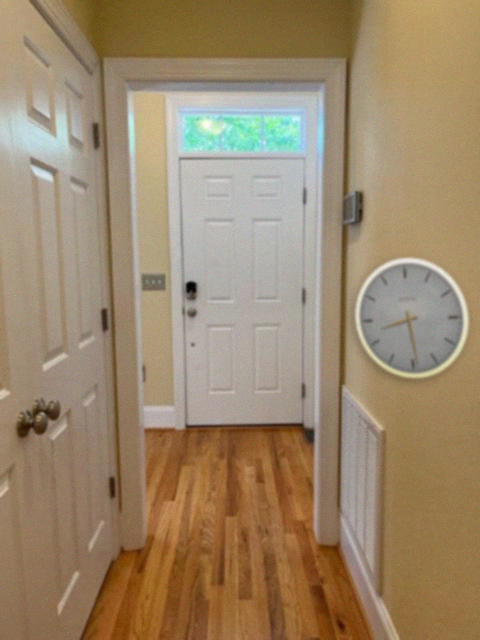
8:29
